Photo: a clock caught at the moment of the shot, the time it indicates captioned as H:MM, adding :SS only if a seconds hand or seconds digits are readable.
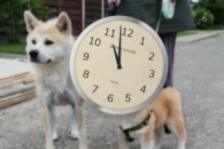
10:58
